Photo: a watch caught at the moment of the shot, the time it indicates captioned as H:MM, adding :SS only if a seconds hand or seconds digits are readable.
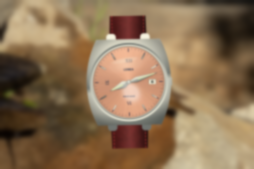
8:12
